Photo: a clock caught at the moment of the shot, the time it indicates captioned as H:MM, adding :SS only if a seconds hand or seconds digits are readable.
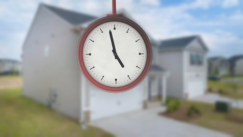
4:58
